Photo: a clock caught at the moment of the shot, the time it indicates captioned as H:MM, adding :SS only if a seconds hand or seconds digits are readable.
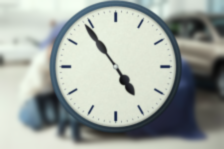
4:54
